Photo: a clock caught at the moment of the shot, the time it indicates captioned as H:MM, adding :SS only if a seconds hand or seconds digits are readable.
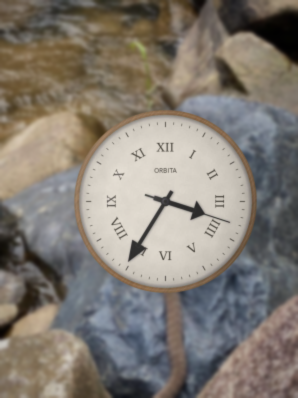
3:35:18
